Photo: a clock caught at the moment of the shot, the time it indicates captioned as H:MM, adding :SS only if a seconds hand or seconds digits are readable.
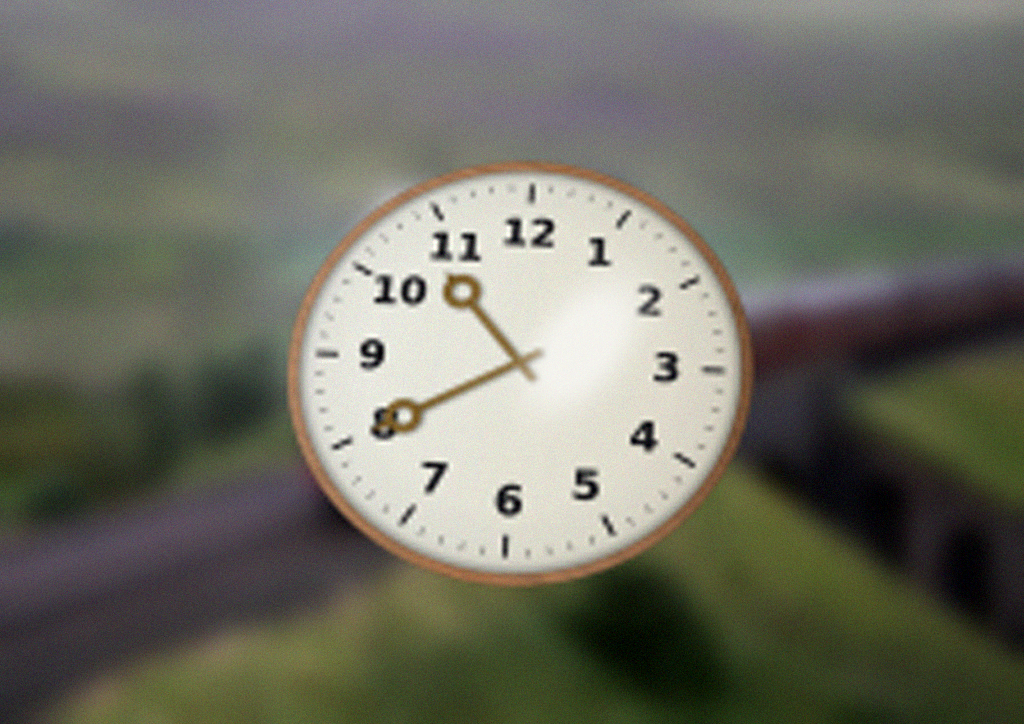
10:40
